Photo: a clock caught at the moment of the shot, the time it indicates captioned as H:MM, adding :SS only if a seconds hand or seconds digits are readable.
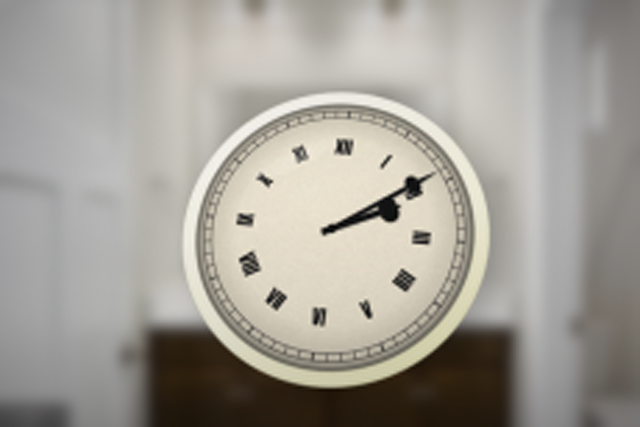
2:09
